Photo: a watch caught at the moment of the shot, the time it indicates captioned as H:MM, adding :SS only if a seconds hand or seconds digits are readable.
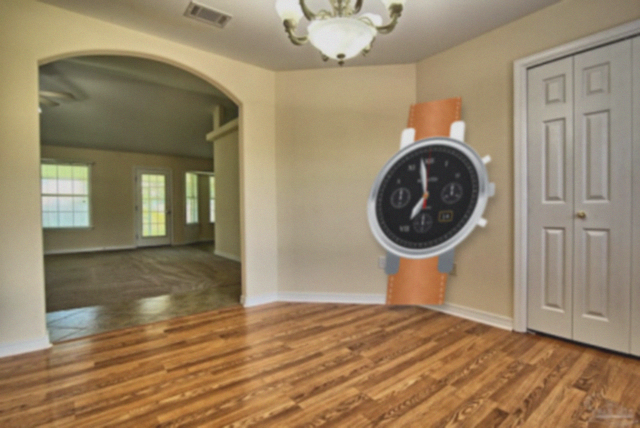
6:58
